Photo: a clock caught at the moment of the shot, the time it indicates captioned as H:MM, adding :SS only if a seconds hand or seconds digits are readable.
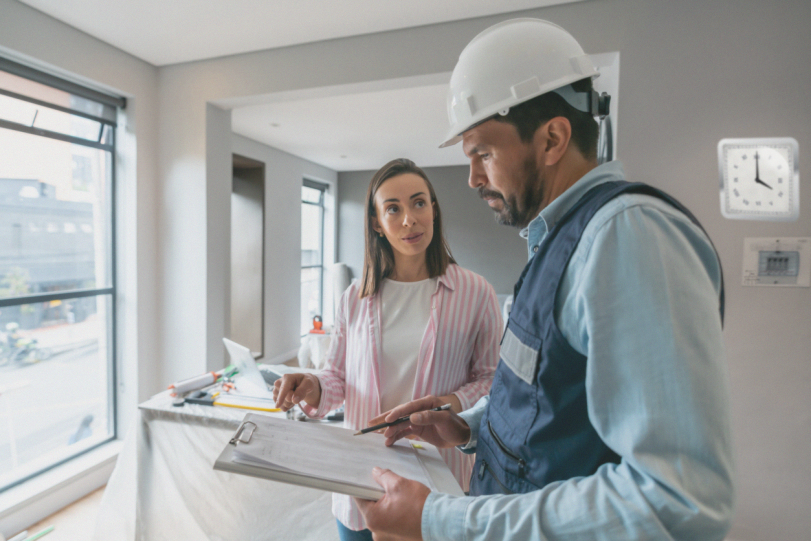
4:00
